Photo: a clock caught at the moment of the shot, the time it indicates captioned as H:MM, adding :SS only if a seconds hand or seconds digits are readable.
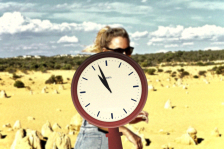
10:57
